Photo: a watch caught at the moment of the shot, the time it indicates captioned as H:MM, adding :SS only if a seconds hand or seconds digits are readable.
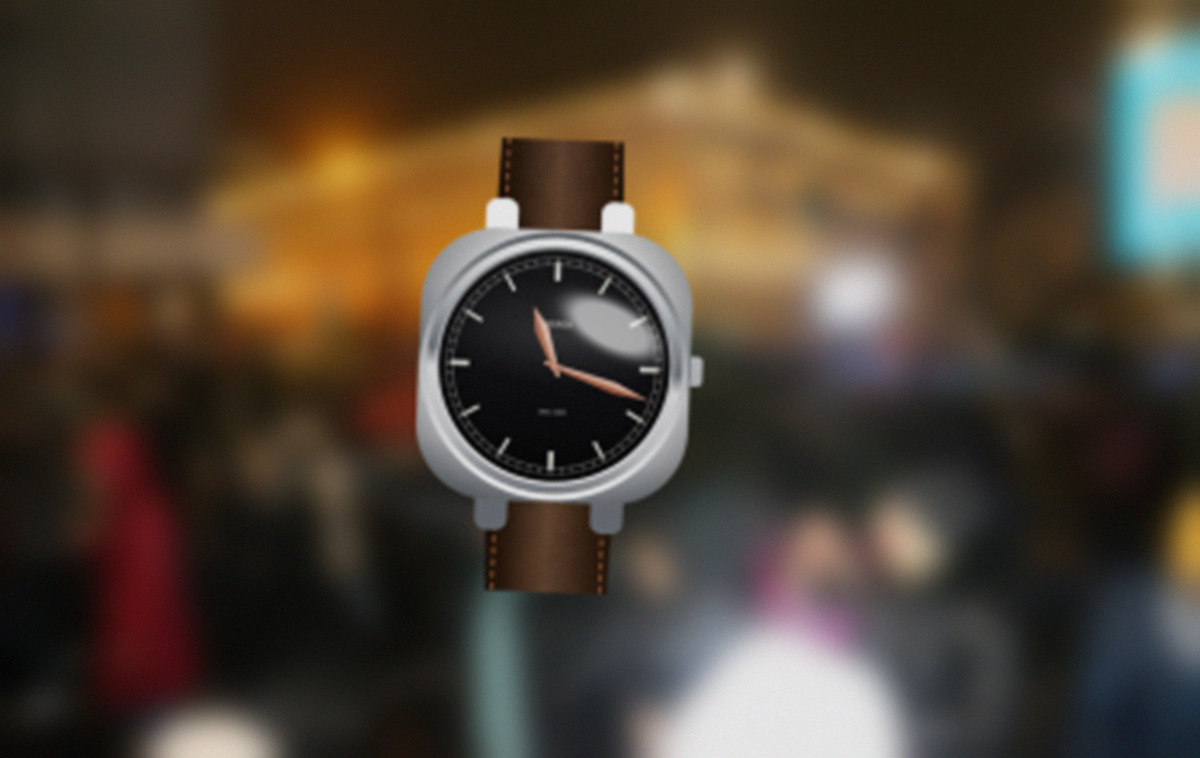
11:18
